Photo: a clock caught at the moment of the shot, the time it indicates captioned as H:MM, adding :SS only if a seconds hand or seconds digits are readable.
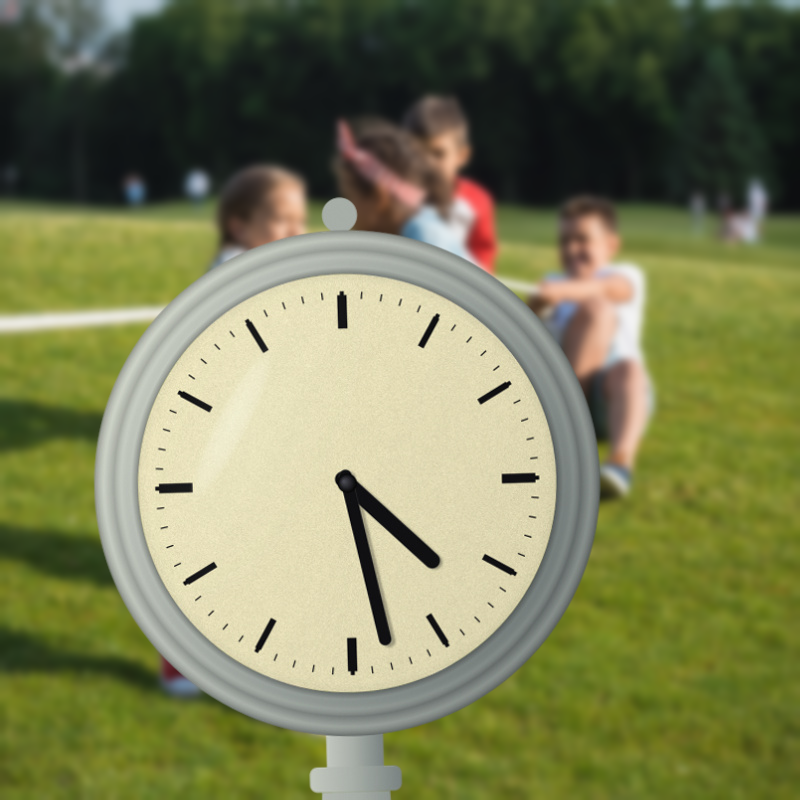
4:28
